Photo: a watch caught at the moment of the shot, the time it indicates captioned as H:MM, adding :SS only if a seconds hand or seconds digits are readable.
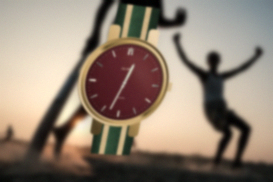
12:33
